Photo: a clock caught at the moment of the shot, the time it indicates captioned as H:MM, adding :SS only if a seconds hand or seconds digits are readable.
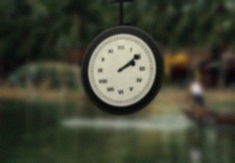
2:09
